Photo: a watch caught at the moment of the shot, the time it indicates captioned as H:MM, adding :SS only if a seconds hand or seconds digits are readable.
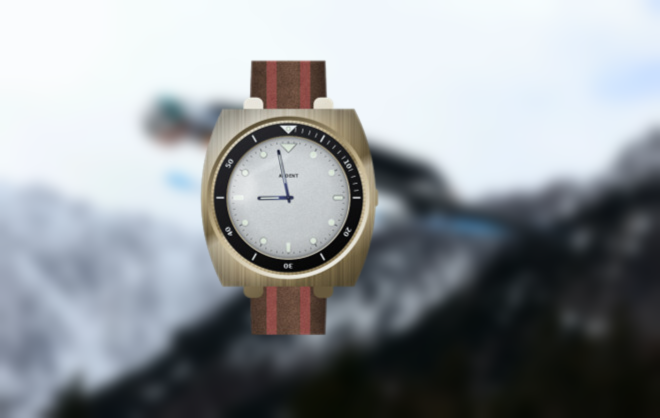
8:58
